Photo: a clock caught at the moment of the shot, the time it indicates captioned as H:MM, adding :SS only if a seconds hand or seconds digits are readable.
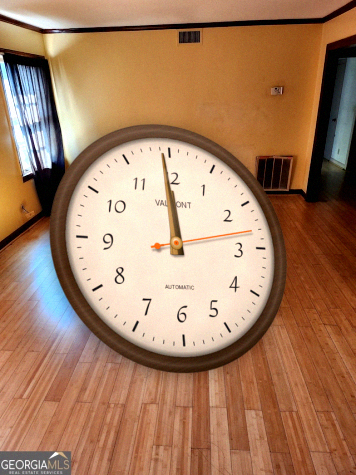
11:59:13
